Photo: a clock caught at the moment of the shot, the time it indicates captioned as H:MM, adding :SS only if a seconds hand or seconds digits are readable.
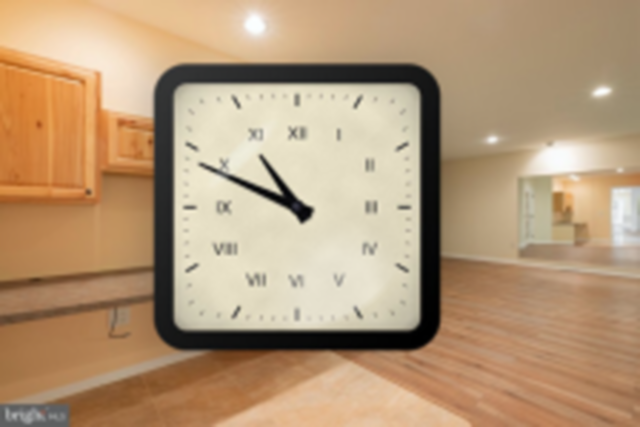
10:49
